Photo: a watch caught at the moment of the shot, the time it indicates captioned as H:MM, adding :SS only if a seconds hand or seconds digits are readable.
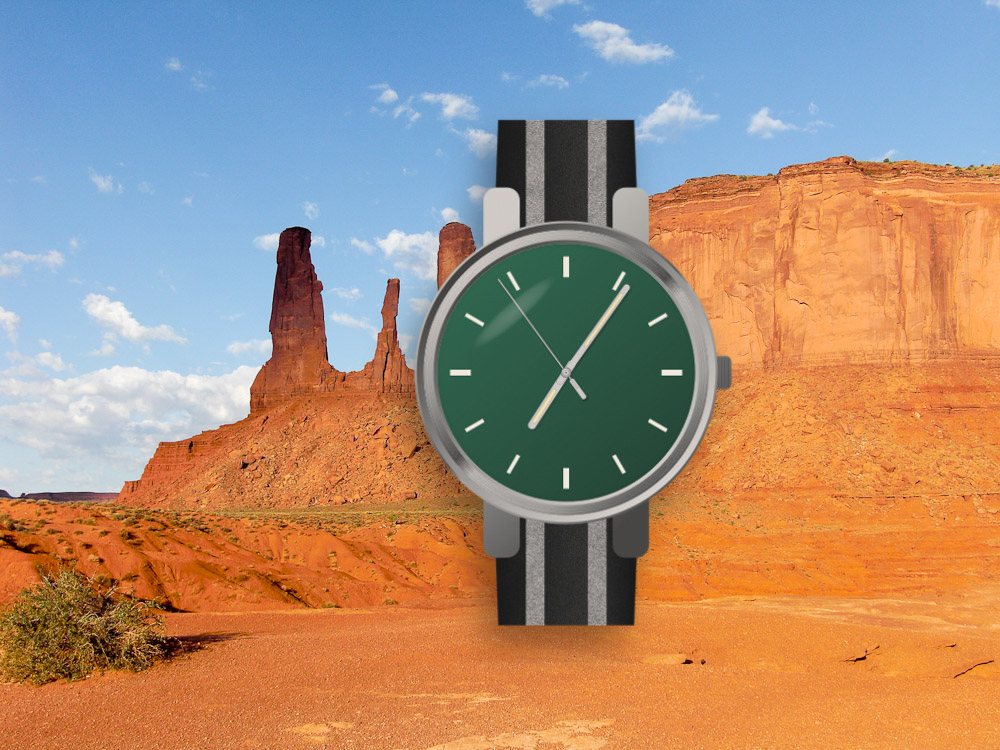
7:05:54
